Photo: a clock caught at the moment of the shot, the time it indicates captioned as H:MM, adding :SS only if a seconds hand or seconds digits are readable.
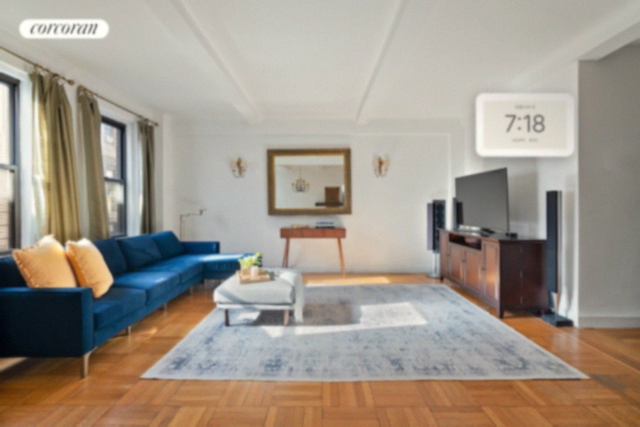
7:18
